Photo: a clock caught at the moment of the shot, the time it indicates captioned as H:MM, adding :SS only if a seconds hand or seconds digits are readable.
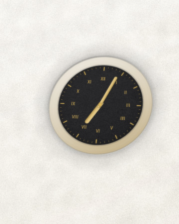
7:04
